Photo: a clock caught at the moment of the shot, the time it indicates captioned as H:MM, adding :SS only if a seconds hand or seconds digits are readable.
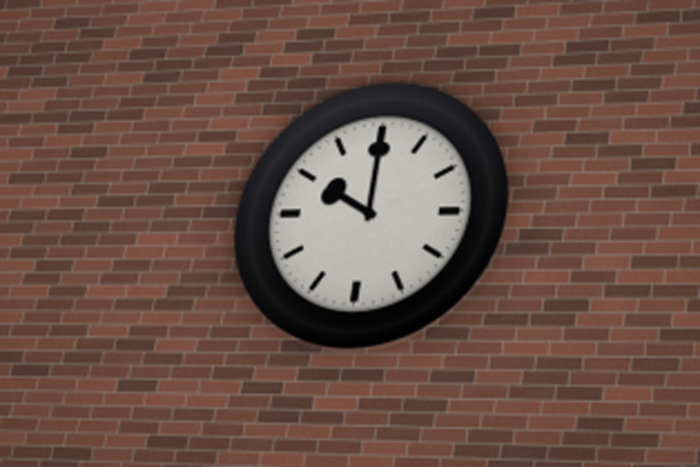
10:00
